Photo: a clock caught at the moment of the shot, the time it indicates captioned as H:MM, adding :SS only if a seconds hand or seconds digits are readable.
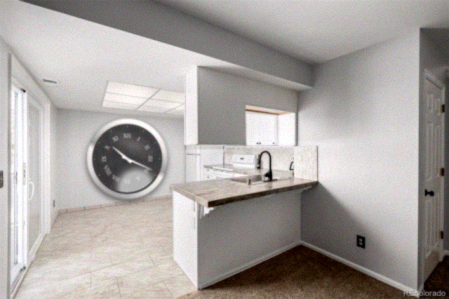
10:19
